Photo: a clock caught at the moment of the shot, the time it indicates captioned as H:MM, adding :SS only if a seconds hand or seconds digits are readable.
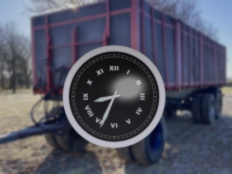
8:34
